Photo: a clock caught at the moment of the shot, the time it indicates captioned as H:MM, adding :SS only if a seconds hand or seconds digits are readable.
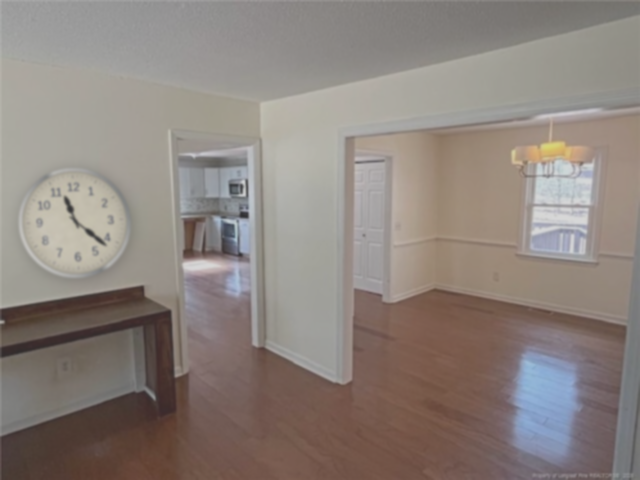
11:22
